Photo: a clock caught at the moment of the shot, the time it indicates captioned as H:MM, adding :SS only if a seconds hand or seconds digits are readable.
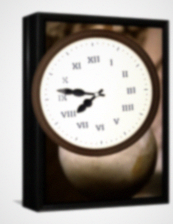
7:47
